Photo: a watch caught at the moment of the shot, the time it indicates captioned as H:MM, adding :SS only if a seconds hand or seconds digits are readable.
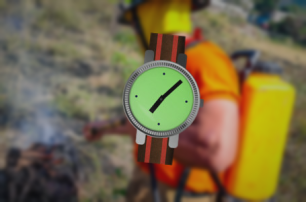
7:07
